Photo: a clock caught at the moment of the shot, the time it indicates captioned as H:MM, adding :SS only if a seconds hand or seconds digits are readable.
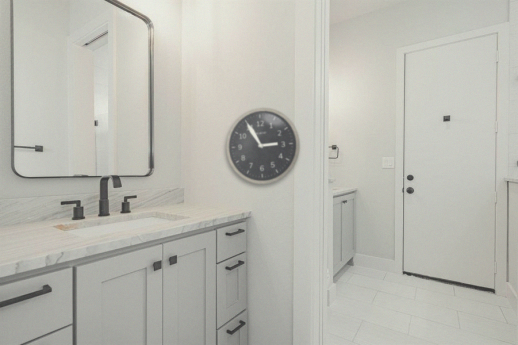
2:55
